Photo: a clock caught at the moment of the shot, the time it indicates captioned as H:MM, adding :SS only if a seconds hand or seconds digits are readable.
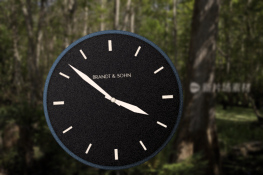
3:52
